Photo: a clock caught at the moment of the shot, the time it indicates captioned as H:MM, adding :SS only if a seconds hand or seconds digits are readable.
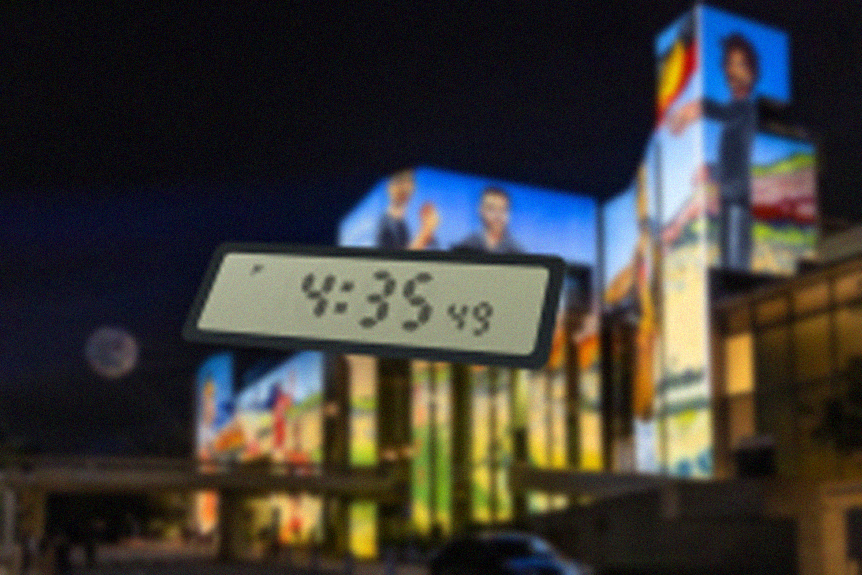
4:35:49
